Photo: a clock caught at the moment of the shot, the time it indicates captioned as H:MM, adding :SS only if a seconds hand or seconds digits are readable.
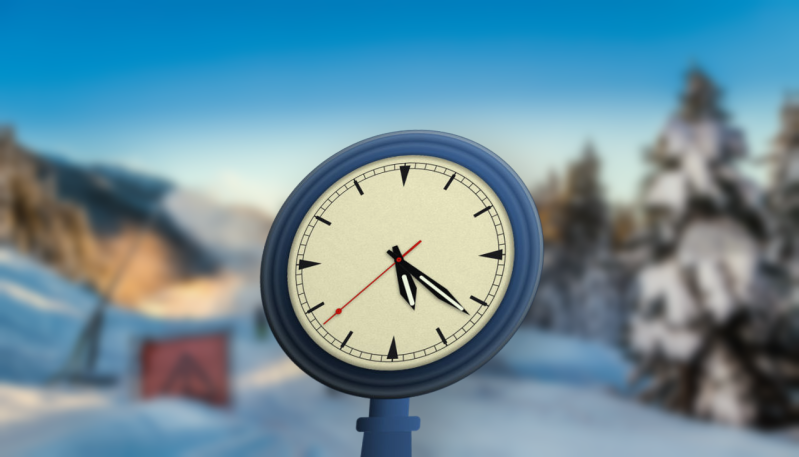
5:21:38
